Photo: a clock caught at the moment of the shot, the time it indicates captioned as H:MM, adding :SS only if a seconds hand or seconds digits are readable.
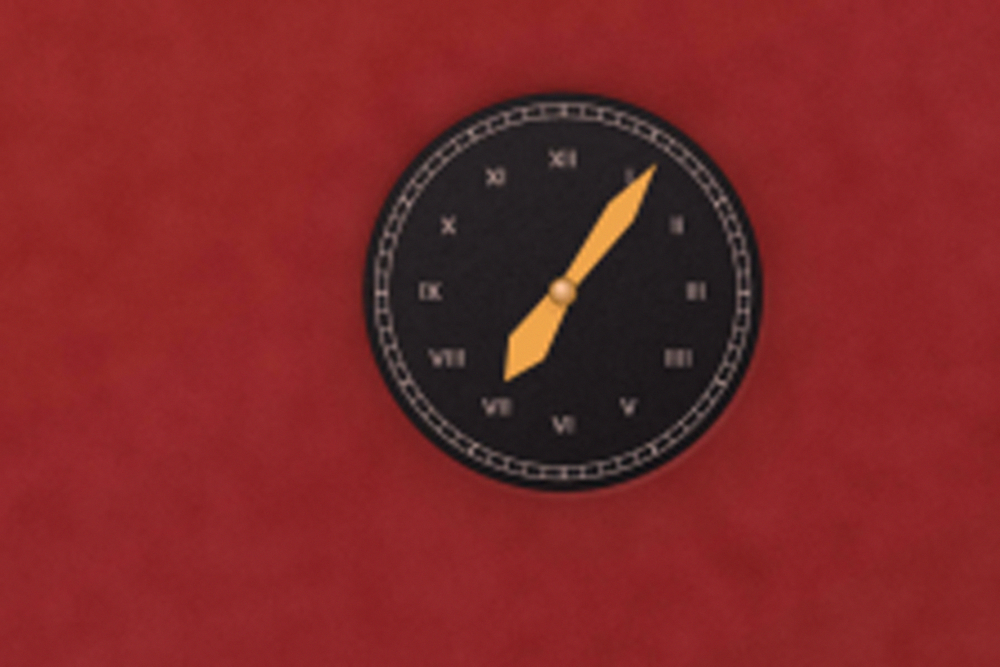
7:06
